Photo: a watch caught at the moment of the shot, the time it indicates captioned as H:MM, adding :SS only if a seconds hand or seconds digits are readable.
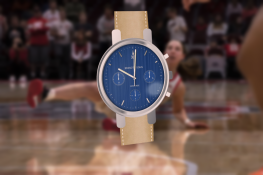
10:01
